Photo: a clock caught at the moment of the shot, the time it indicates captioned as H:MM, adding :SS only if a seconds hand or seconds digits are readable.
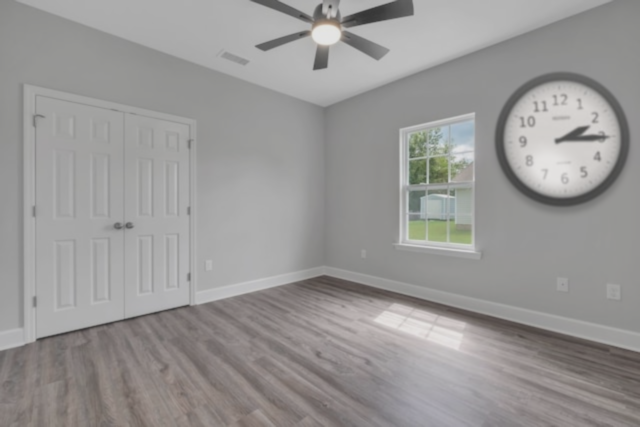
2:15
